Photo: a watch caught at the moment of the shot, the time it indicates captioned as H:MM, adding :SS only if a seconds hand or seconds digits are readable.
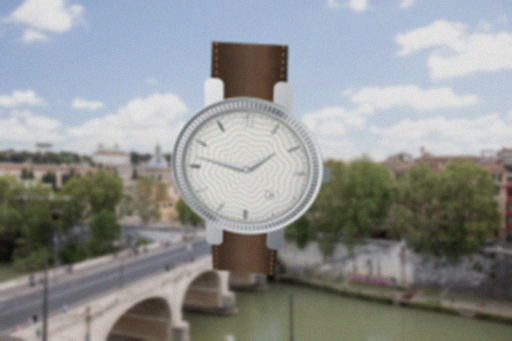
1:47
